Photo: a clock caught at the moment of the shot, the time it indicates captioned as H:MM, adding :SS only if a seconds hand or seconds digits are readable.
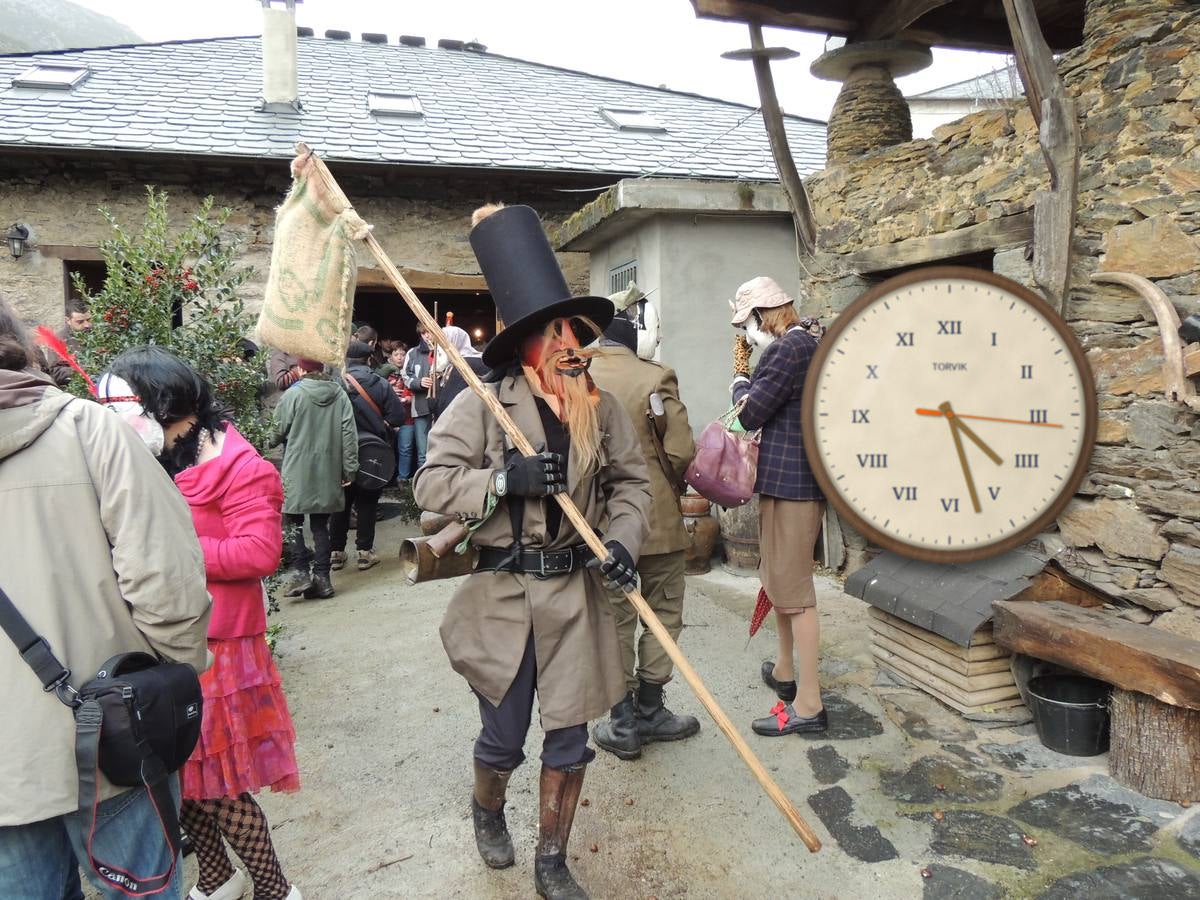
4:27:16
